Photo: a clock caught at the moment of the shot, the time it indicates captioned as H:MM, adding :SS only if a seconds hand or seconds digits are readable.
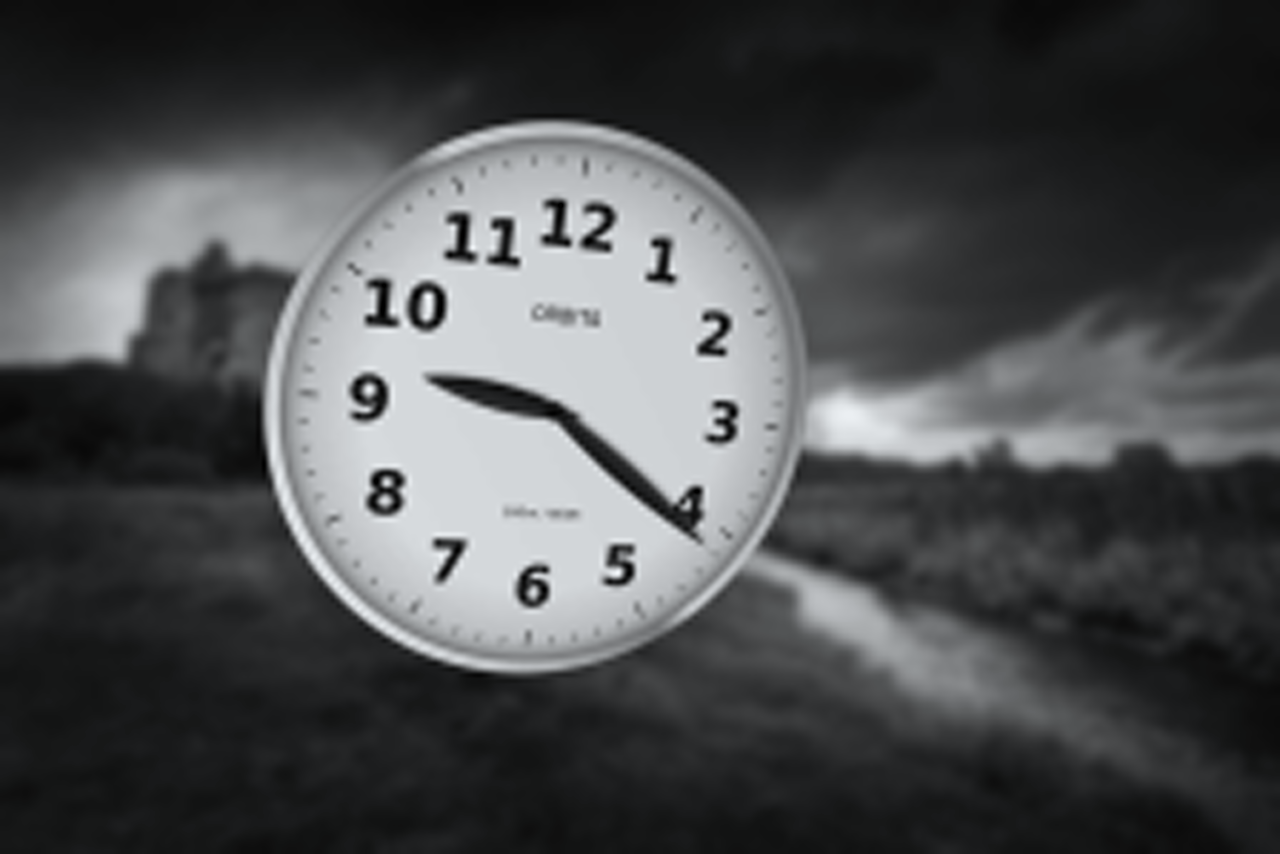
9:21
